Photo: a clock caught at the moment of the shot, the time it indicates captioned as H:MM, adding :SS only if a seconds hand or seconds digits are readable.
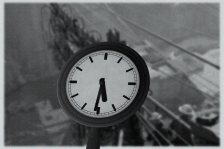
5:31
